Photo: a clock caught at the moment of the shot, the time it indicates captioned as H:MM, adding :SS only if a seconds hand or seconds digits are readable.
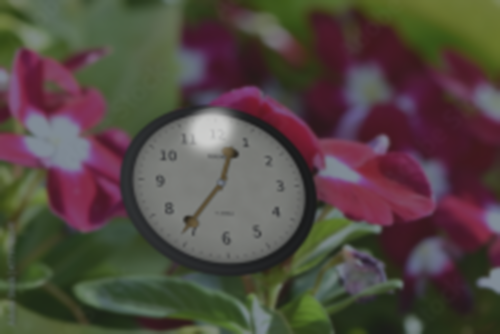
12:36
